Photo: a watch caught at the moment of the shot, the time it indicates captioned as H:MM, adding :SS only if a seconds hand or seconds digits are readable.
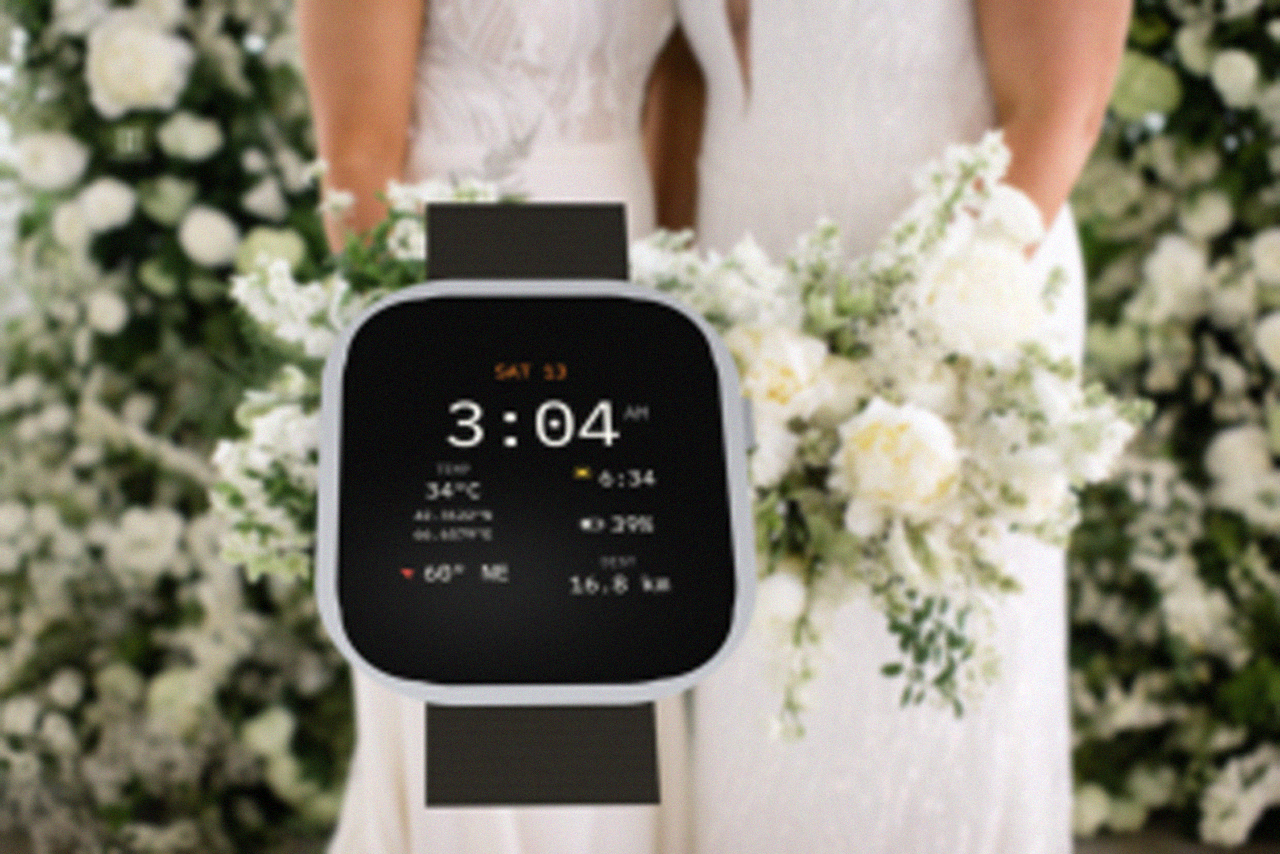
3:04
